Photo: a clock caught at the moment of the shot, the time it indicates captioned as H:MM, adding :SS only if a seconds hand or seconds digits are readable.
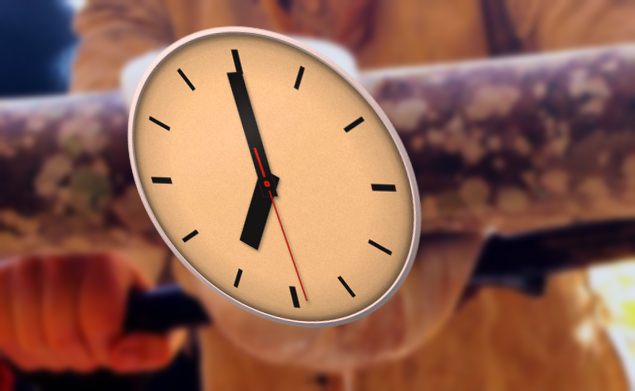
6:59:29
